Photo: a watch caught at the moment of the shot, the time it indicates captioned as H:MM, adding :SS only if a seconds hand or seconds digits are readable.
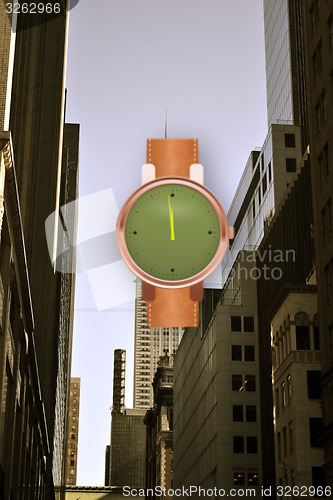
11:59
